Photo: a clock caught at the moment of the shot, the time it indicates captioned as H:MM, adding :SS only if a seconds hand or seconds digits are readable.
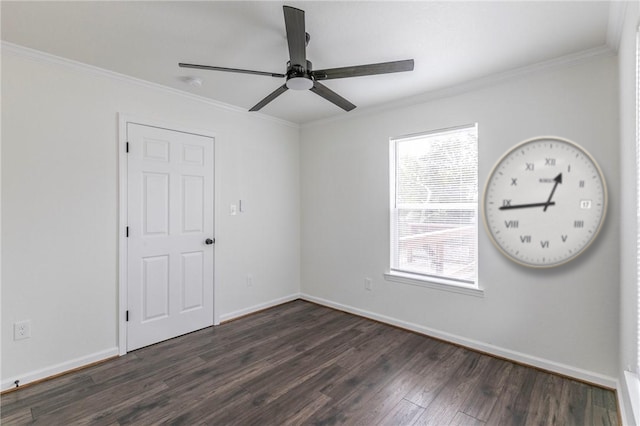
12:44
